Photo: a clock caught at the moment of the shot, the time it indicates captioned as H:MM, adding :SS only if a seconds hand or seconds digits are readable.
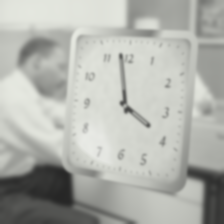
3:58
